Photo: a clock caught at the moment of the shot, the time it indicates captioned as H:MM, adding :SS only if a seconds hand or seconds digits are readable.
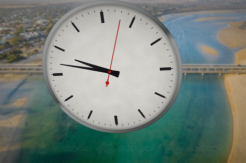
9:47:03
